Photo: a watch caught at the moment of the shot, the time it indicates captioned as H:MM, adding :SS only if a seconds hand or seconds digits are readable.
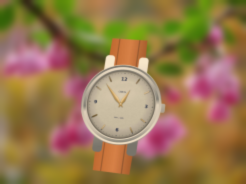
12:53
